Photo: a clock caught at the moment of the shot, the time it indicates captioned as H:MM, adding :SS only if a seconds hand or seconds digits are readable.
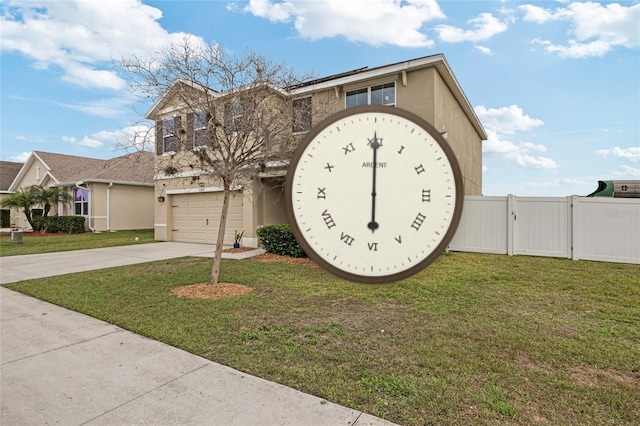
6:00
